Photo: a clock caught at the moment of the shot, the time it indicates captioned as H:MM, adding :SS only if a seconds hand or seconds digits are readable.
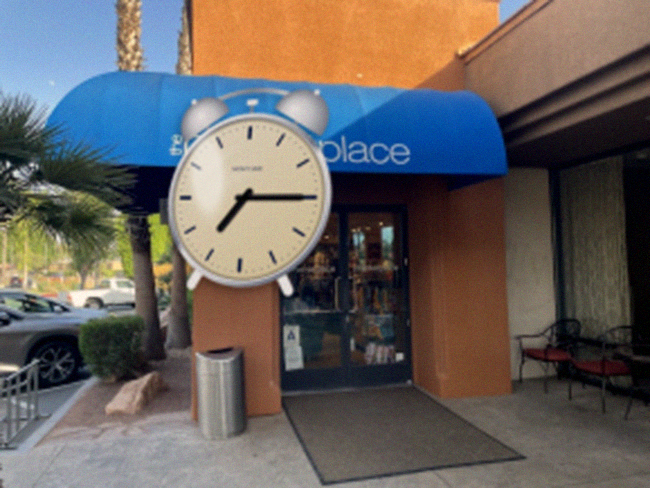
7:15
